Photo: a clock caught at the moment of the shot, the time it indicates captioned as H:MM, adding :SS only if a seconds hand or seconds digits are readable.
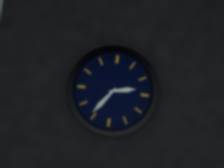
2:36
